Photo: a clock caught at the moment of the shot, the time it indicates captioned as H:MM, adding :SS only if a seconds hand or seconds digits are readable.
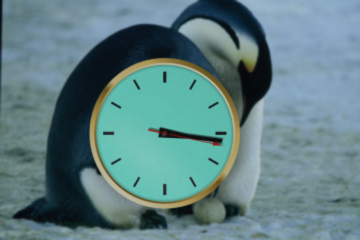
3:16:17
